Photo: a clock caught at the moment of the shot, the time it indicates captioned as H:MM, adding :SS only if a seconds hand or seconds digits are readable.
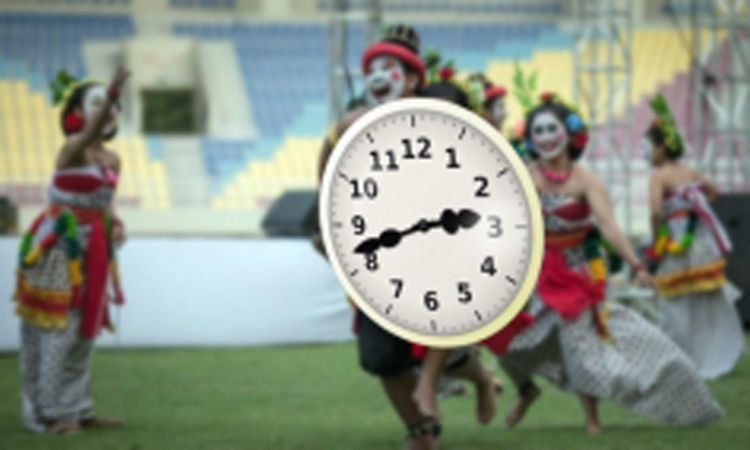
2:42
